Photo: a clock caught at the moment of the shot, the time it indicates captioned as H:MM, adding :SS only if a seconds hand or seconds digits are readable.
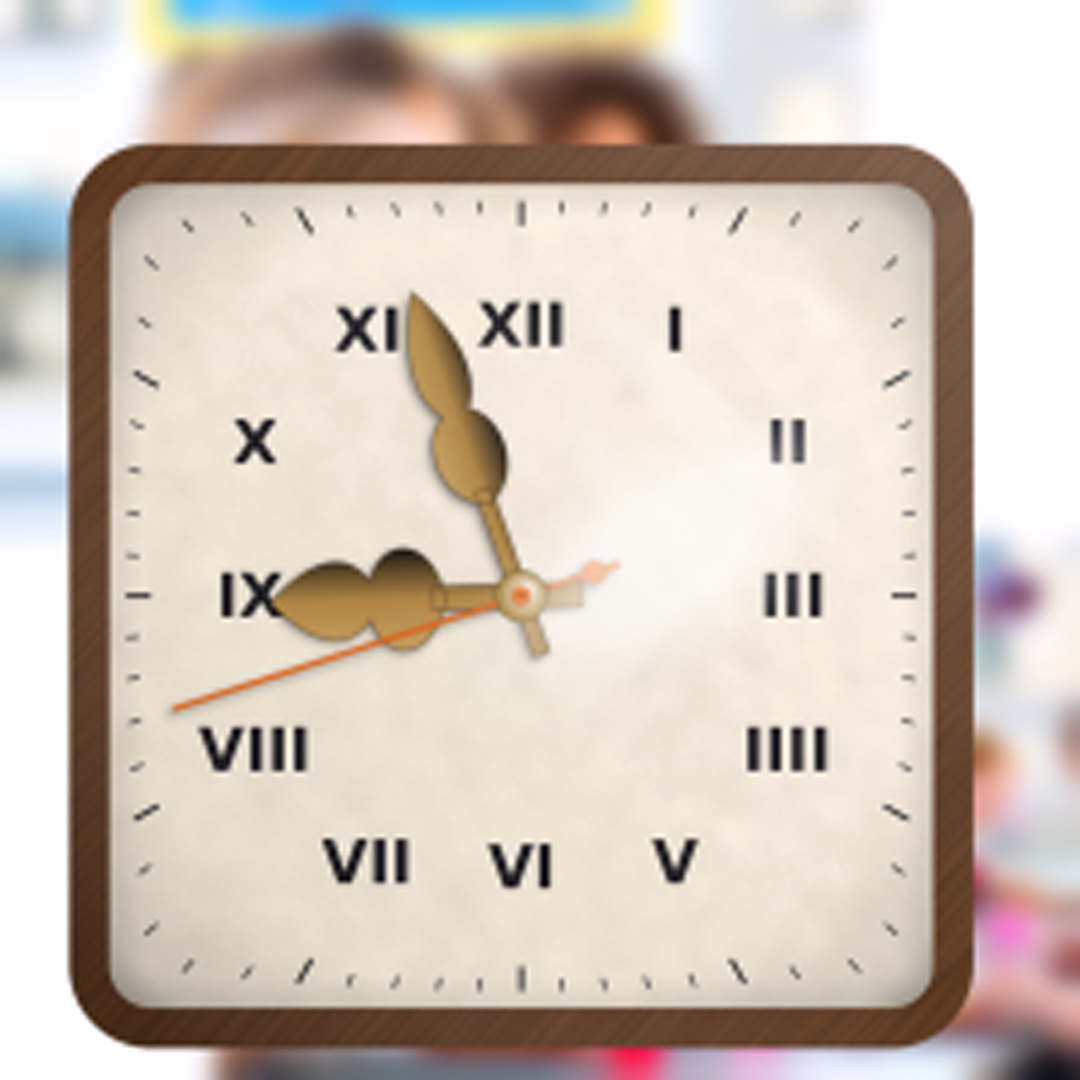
8:56:42
